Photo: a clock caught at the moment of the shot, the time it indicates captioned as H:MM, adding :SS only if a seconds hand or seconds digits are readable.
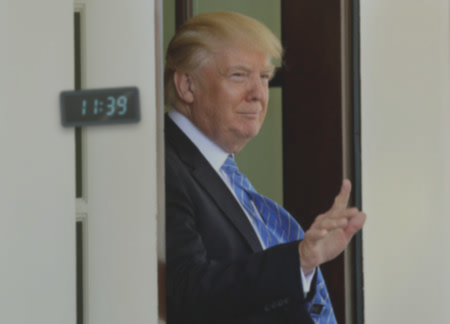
11:39
